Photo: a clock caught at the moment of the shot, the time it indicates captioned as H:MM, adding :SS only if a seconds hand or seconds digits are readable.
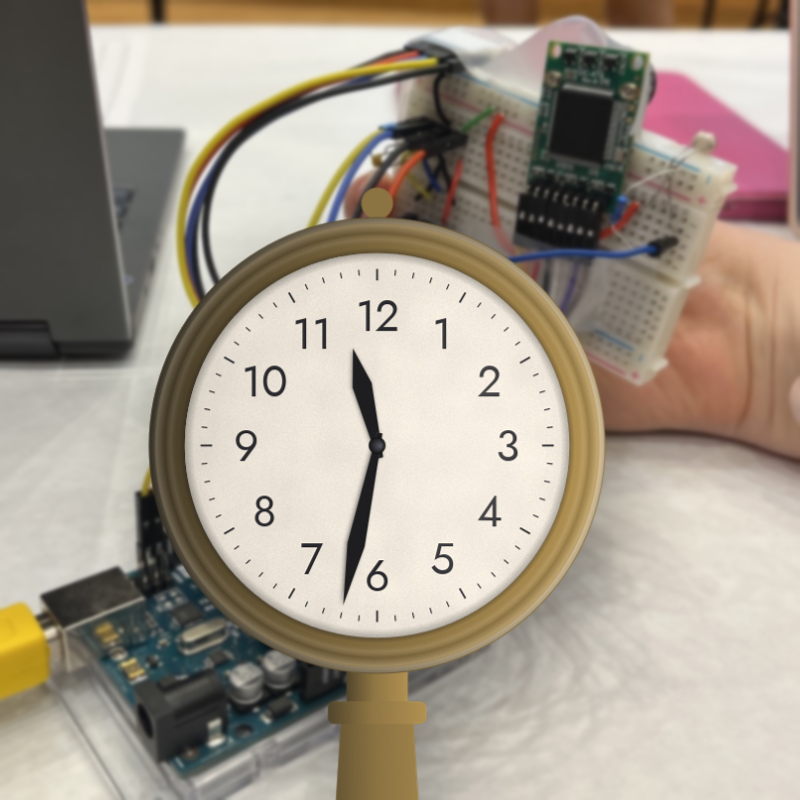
11:32
